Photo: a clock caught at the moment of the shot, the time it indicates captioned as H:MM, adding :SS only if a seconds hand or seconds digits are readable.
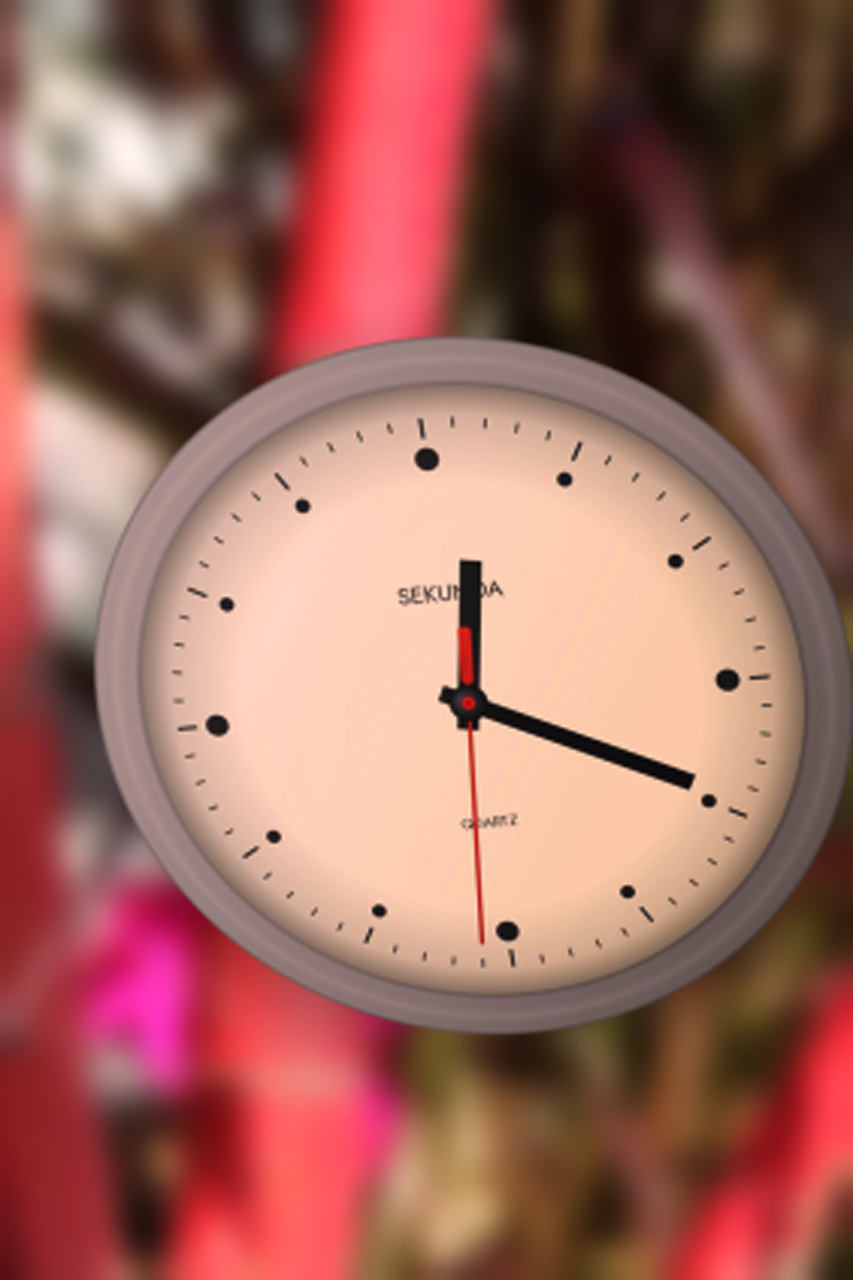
12:19:31
